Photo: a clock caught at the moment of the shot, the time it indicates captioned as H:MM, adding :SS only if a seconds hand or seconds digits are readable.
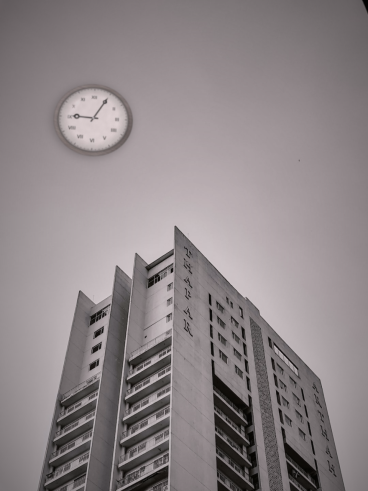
9:05
